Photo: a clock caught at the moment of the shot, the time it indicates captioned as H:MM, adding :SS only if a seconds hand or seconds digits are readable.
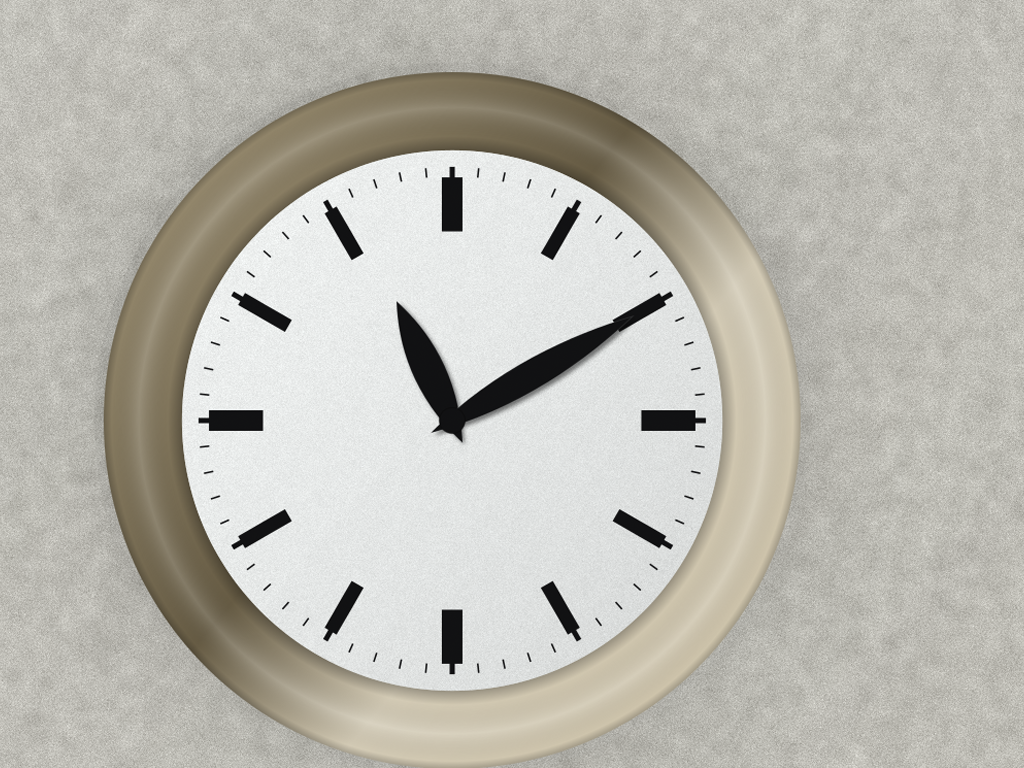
11:10
